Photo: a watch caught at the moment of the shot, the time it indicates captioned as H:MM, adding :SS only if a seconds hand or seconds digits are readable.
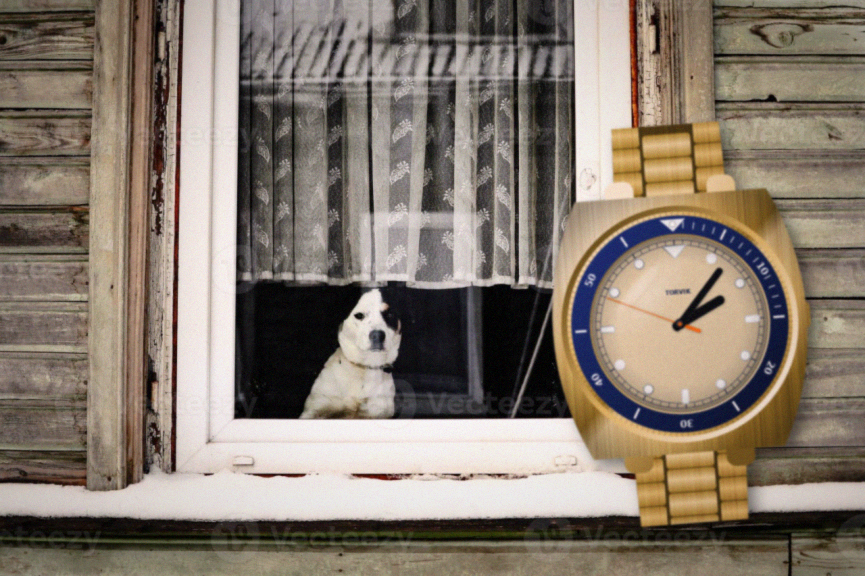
2:06:49
